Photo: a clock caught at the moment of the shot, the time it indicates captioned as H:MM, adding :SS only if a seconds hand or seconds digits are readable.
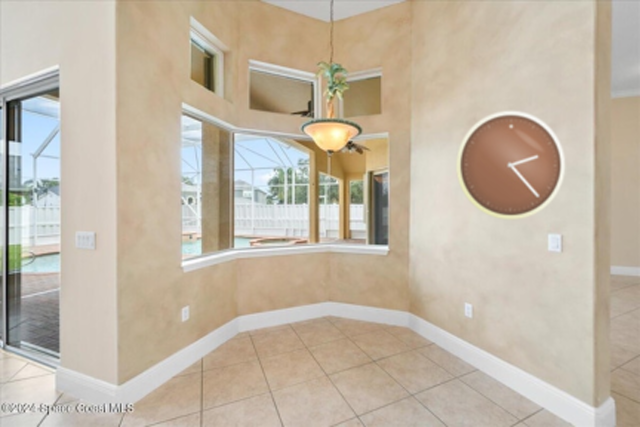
2:23
